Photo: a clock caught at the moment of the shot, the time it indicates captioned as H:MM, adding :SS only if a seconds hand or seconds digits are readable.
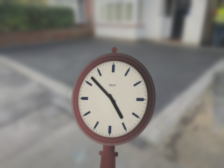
4:52
